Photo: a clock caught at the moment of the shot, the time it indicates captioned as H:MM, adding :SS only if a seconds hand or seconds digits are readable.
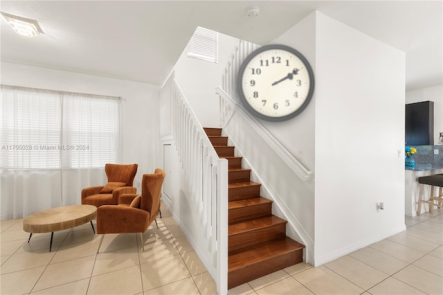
2:10
